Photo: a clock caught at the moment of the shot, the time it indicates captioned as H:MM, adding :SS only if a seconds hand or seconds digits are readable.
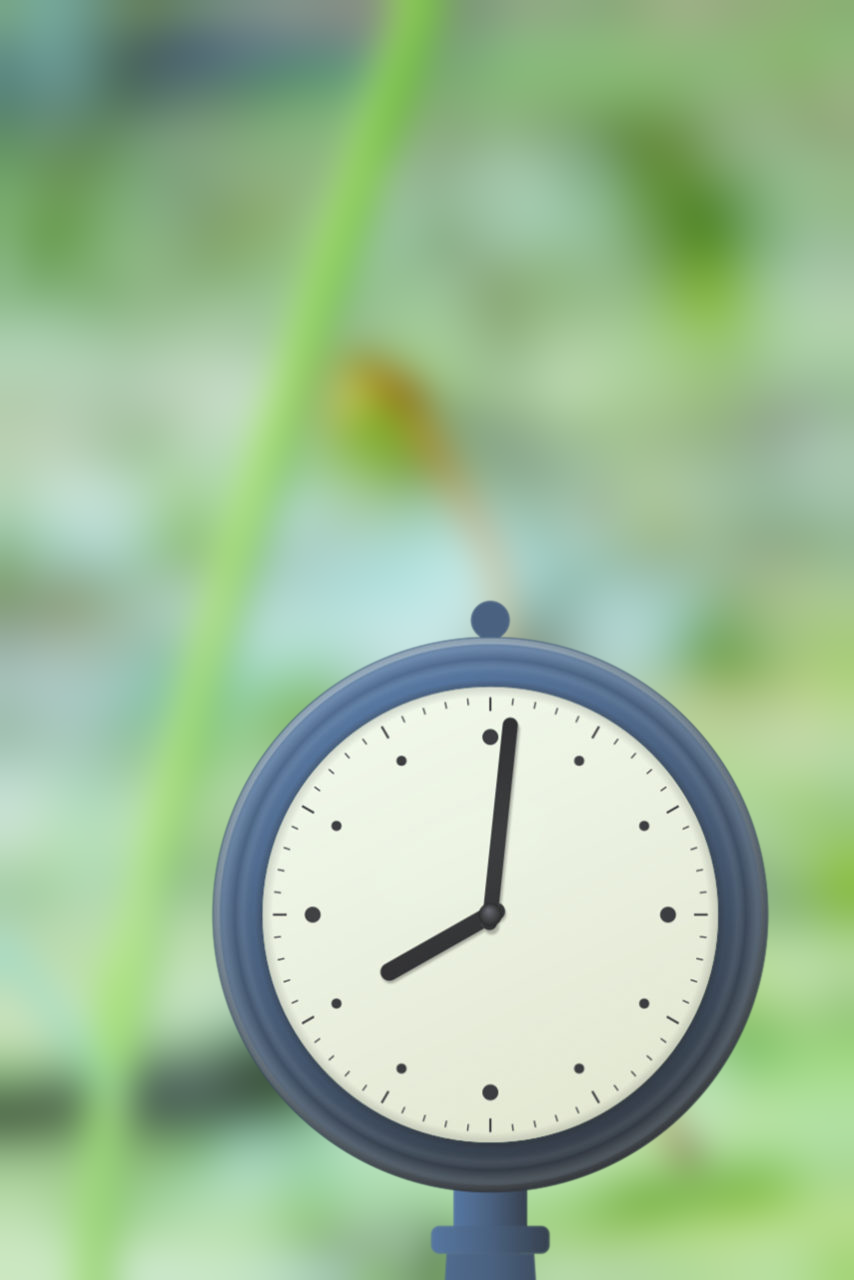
8:01
